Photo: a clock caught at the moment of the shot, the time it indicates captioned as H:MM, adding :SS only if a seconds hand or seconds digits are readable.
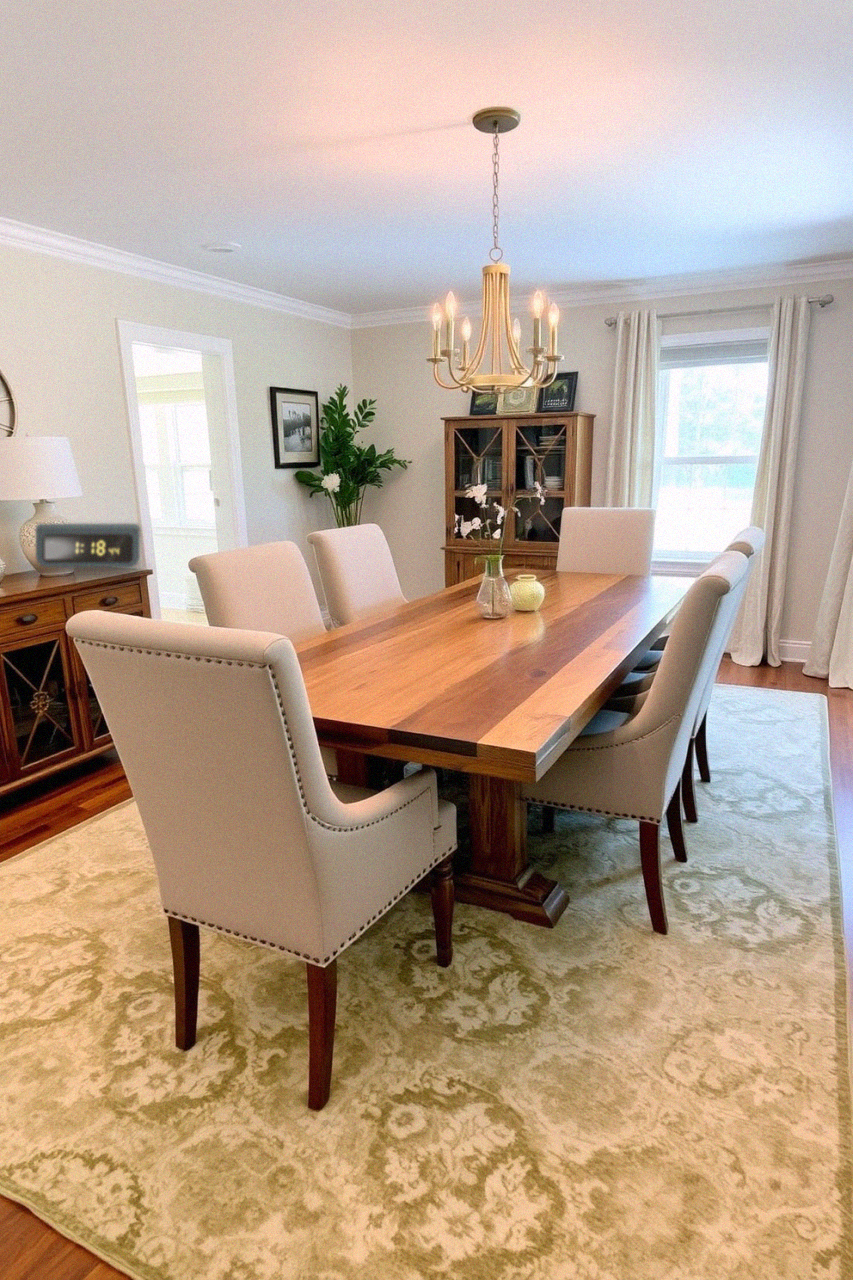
1:18
